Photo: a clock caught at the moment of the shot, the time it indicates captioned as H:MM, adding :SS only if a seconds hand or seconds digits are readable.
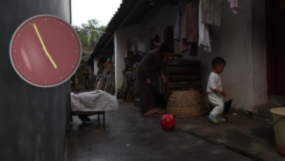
4:56
